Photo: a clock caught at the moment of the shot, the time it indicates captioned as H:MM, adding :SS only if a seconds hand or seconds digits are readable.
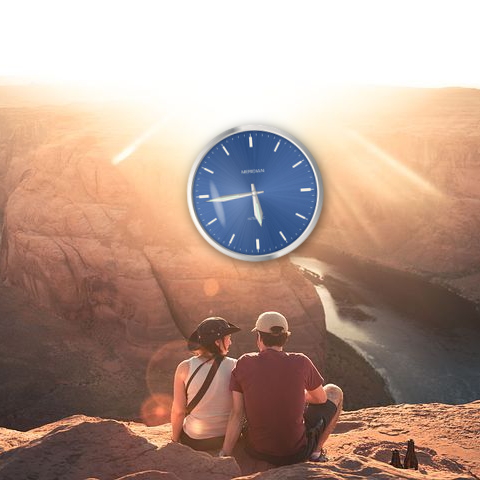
5:44
